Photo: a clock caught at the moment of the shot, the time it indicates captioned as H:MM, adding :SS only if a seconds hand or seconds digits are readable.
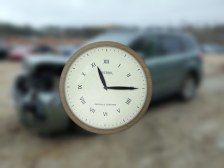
11:15
